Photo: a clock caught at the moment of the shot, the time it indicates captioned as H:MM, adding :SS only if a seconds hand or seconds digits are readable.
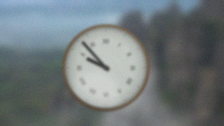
9:53
